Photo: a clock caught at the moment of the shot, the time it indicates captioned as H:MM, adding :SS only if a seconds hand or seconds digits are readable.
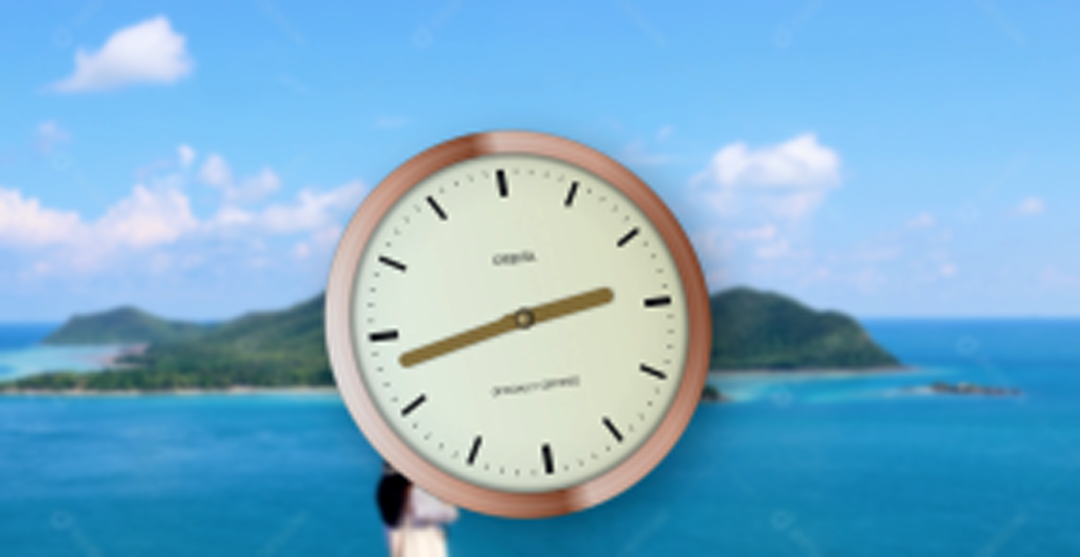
2:43
